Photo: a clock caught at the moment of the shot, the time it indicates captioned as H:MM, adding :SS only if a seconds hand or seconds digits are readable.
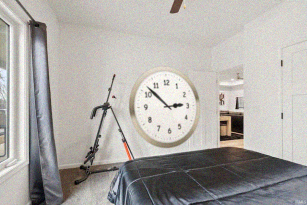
2:52
